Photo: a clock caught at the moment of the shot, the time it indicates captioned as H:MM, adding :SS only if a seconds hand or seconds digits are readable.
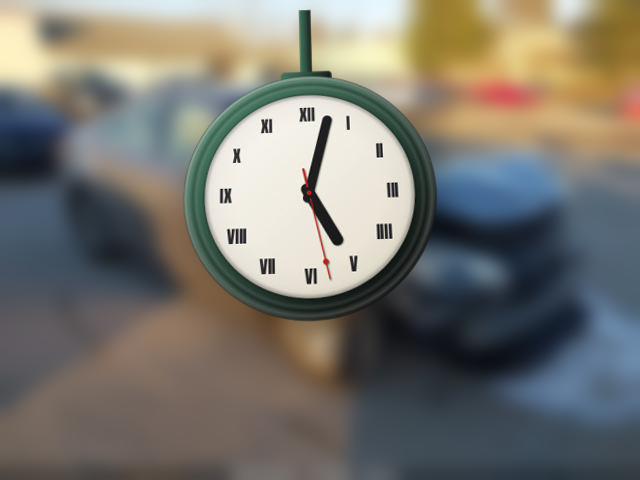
5:02:28
